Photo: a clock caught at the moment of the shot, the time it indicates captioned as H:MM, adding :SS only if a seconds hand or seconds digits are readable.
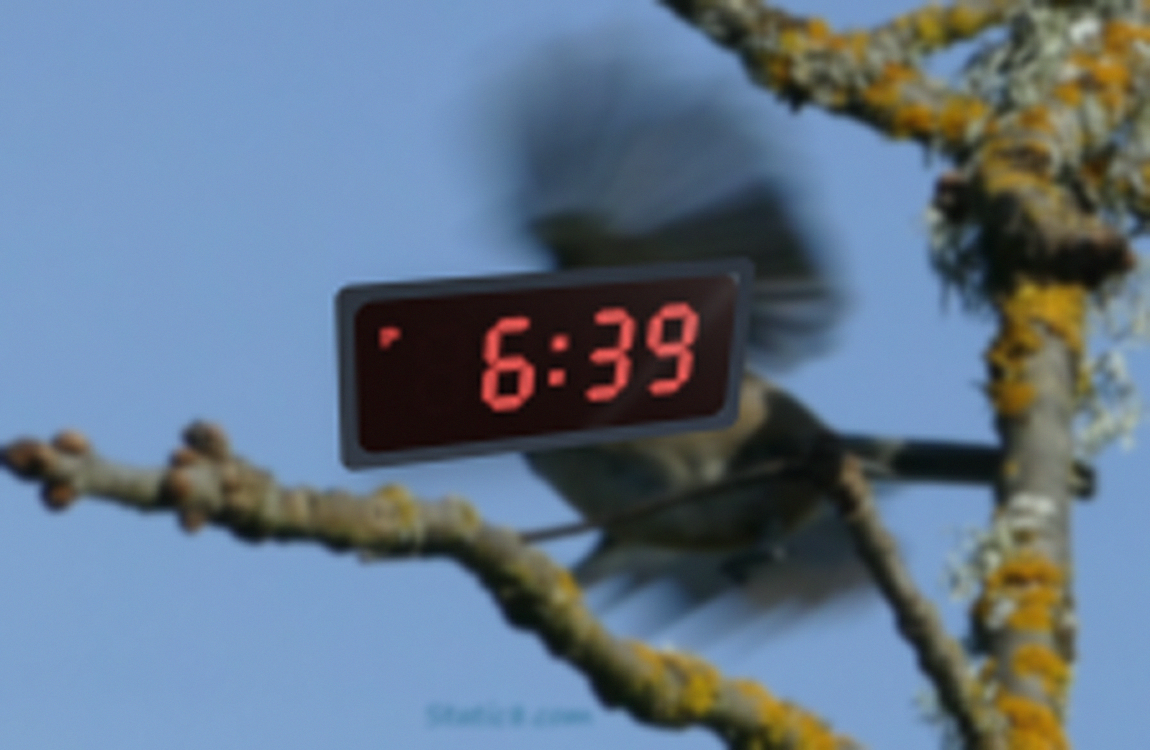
6:39
